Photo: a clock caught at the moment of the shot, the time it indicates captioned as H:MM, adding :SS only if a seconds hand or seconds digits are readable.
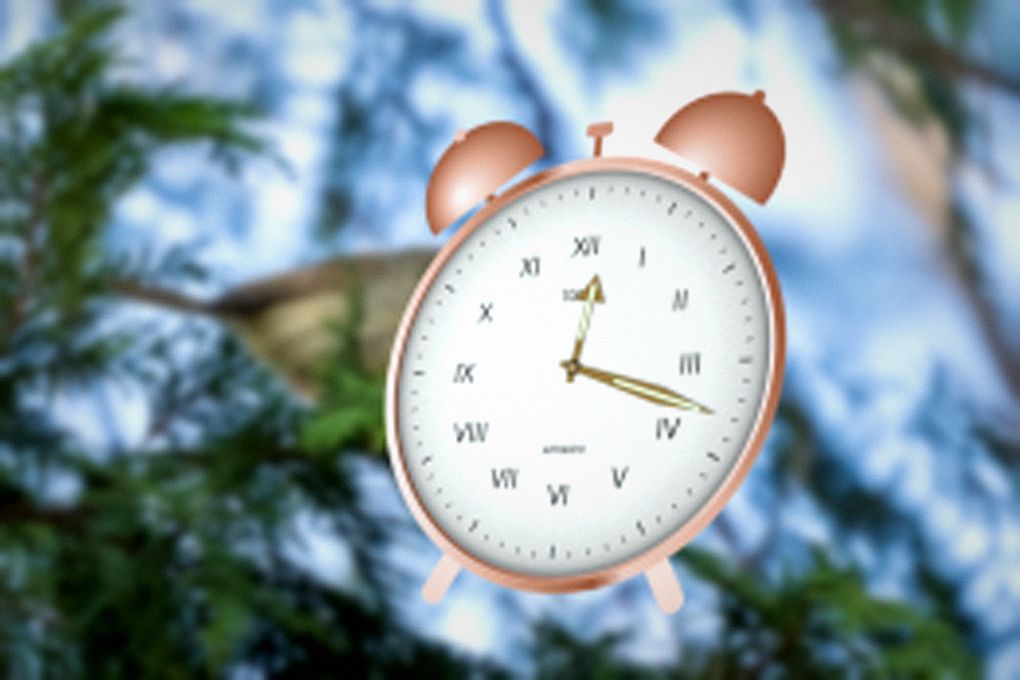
12:18
